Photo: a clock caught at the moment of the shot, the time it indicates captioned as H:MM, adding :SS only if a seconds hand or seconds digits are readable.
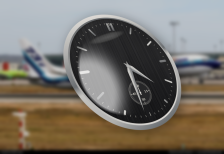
4:31
